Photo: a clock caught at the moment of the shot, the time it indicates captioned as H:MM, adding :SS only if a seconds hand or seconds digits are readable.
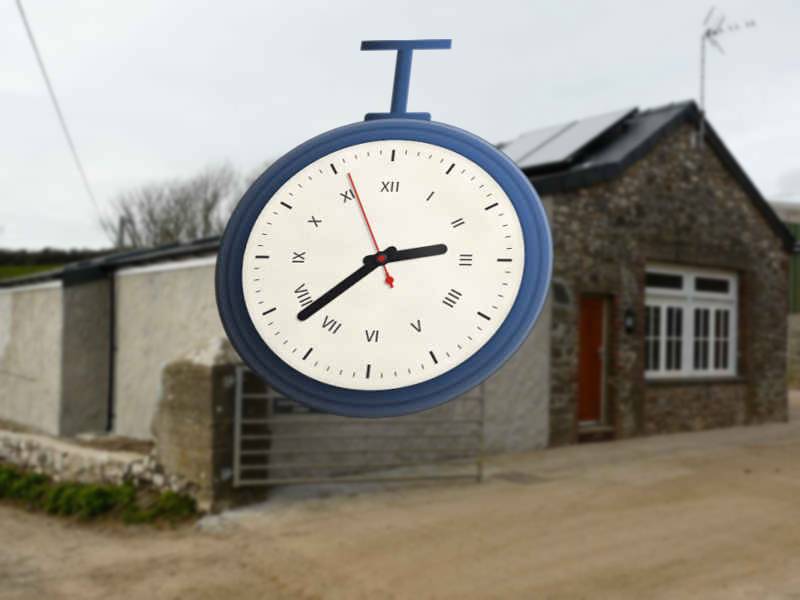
2:37:56
